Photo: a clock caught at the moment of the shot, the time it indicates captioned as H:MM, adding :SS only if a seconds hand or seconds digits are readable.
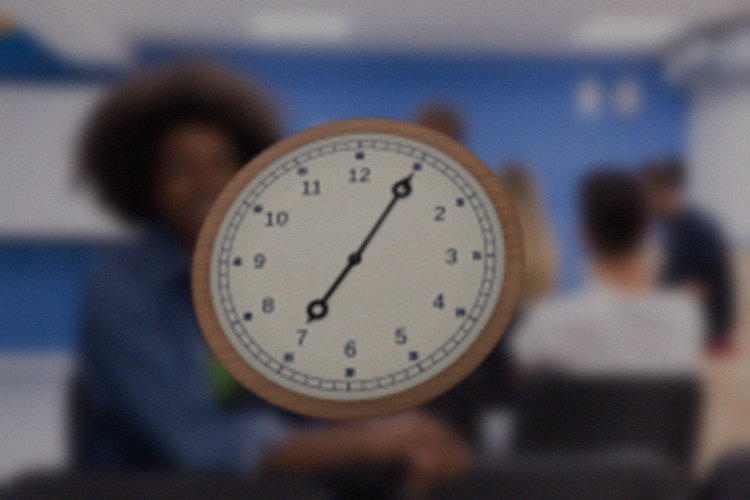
7:05
